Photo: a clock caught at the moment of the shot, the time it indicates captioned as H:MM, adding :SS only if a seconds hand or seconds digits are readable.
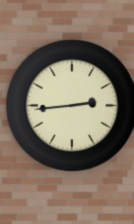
2:44
